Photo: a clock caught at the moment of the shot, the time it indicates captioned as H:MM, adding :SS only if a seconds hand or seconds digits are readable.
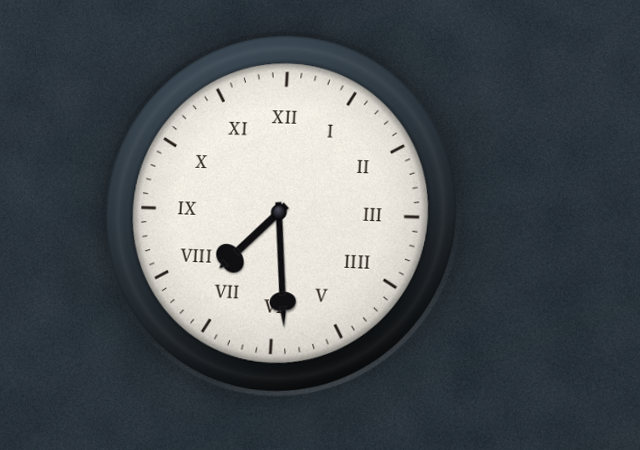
7:29
